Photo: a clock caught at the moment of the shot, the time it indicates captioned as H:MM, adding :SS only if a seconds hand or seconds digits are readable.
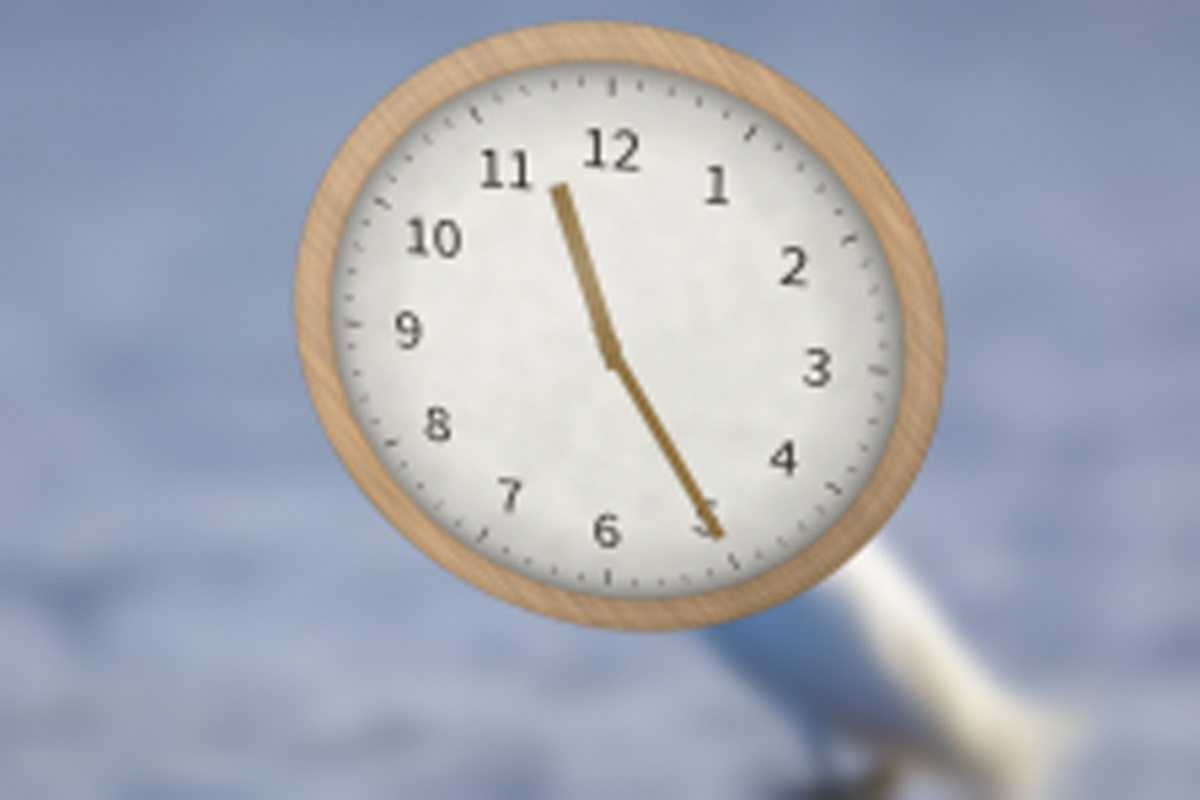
11:25
